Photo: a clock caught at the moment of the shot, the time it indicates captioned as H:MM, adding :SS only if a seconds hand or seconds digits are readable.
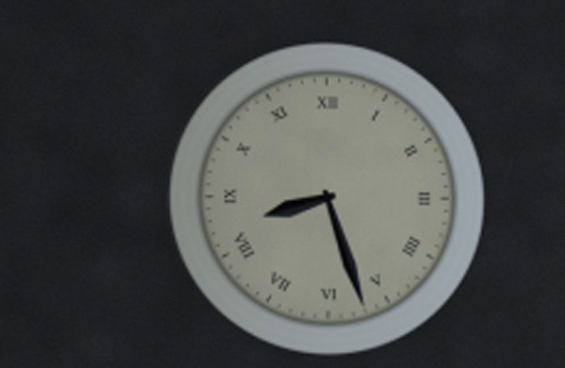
8:27
